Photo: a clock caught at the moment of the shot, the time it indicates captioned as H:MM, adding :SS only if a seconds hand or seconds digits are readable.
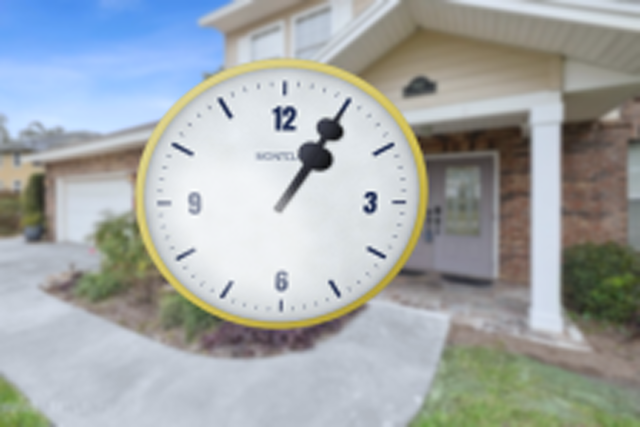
1:05
